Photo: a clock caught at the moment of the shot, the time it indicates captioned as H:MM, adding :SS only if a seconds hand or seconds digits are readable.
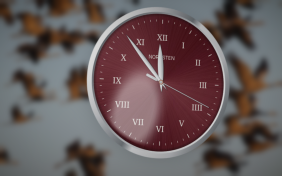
11:53:19
